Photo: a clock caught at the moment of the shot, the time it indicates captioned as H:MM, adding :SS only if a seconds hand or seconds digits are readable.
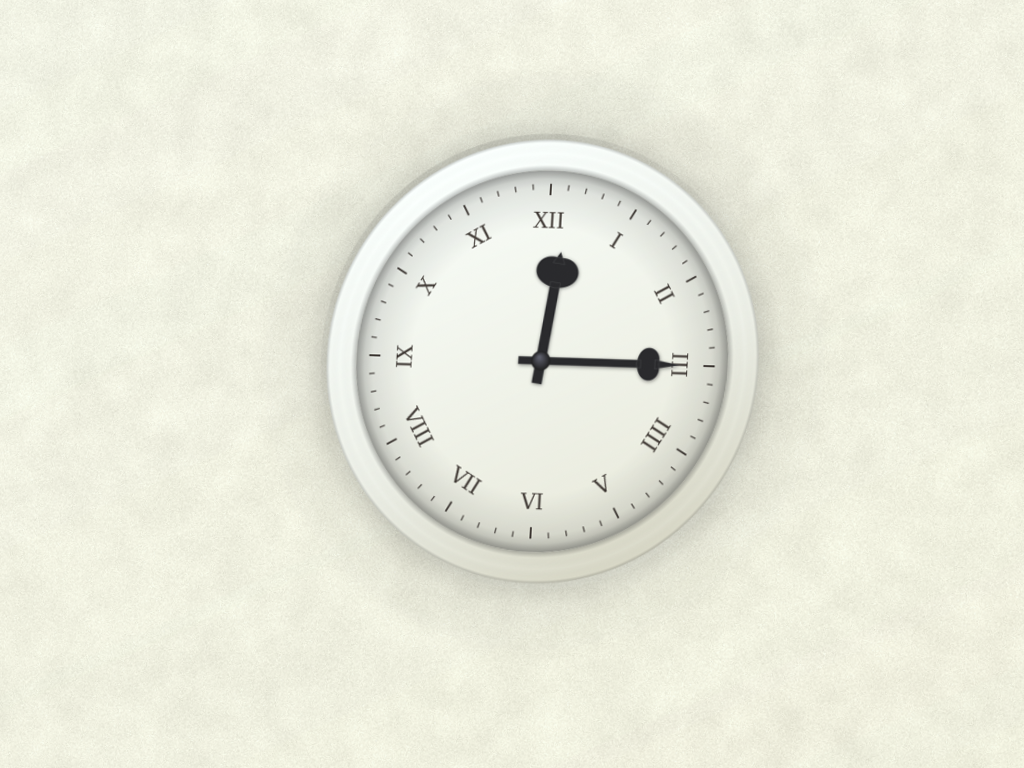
12:15
